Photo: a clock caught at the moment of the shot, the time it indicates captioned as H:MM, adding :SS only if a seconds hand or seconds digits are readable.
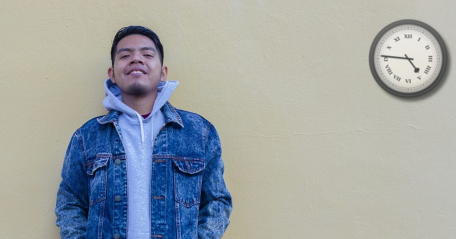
4:46
